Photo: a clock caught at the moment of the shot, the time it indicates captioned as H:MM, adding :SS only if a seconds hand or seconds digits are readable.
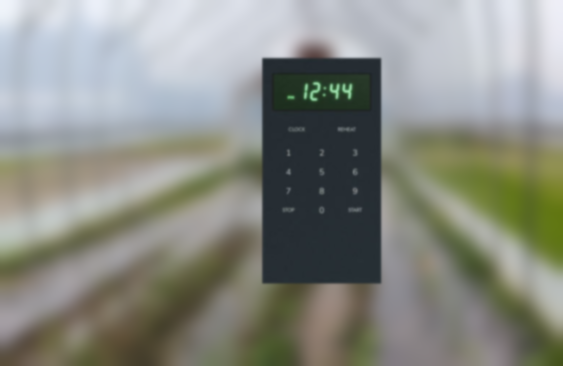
12:44
